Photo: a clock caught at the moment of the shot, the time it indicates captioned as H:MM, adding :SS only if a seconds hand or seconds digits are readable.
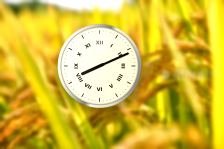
8:11
